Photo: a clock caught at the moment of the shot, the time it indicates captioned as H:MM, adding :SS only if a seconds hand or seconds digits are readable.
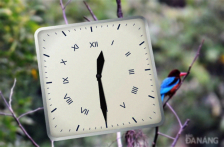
12:30
